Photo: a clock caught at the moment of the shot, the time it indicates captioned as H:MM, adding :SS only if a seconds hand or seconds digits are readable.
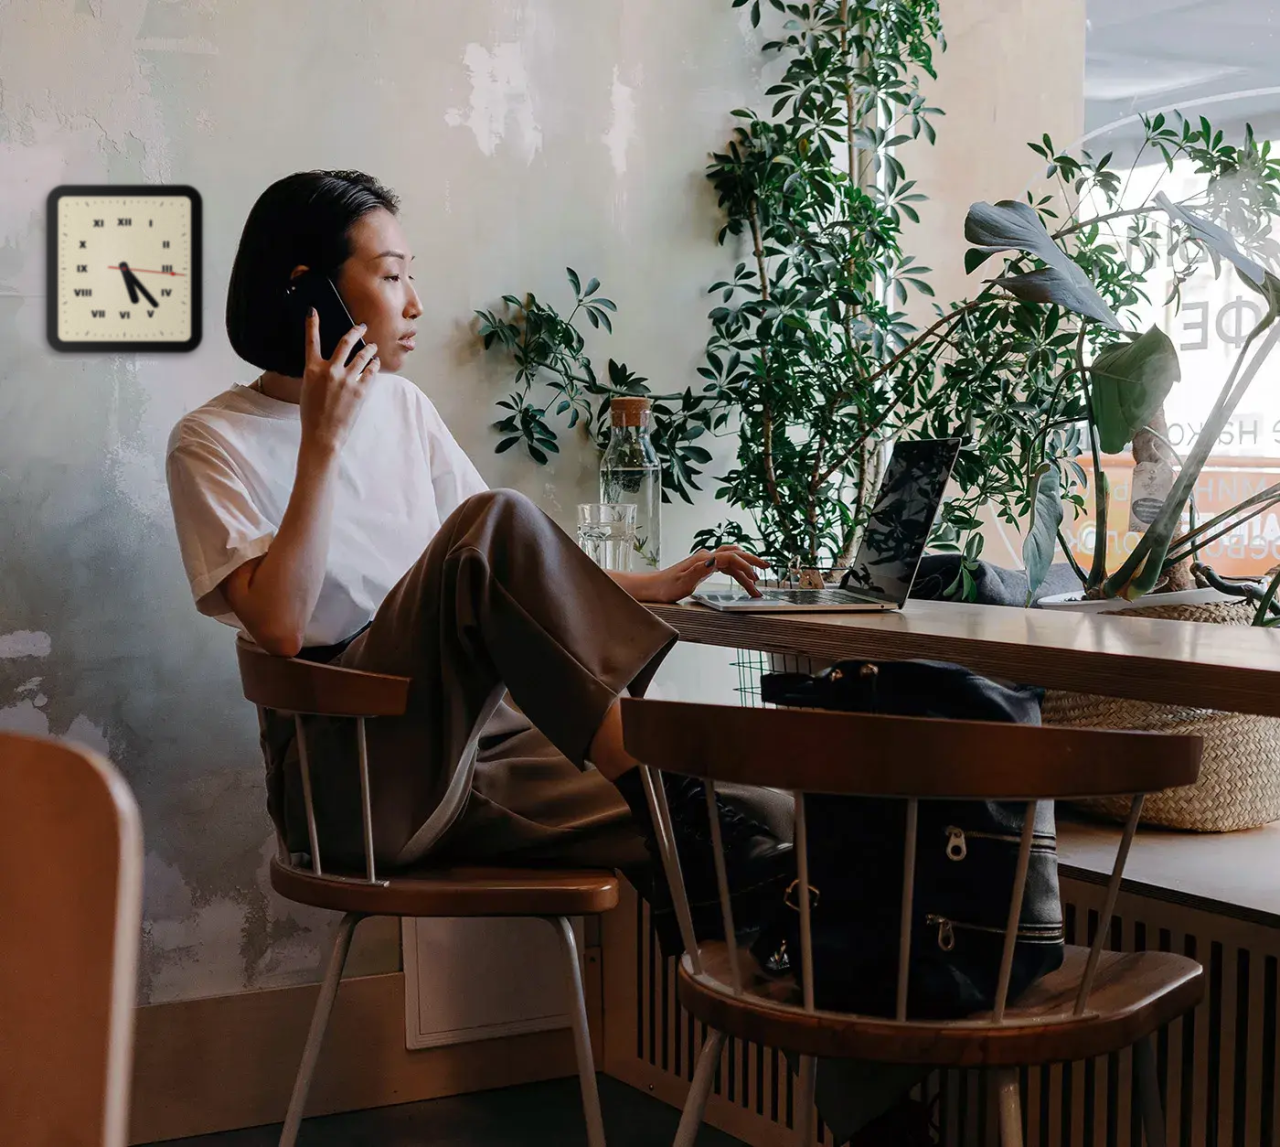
5:23:16
